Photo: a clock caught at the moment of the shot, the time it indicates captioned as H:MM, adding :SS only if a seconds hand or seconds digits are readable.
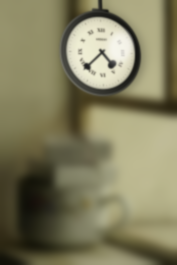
4:38
